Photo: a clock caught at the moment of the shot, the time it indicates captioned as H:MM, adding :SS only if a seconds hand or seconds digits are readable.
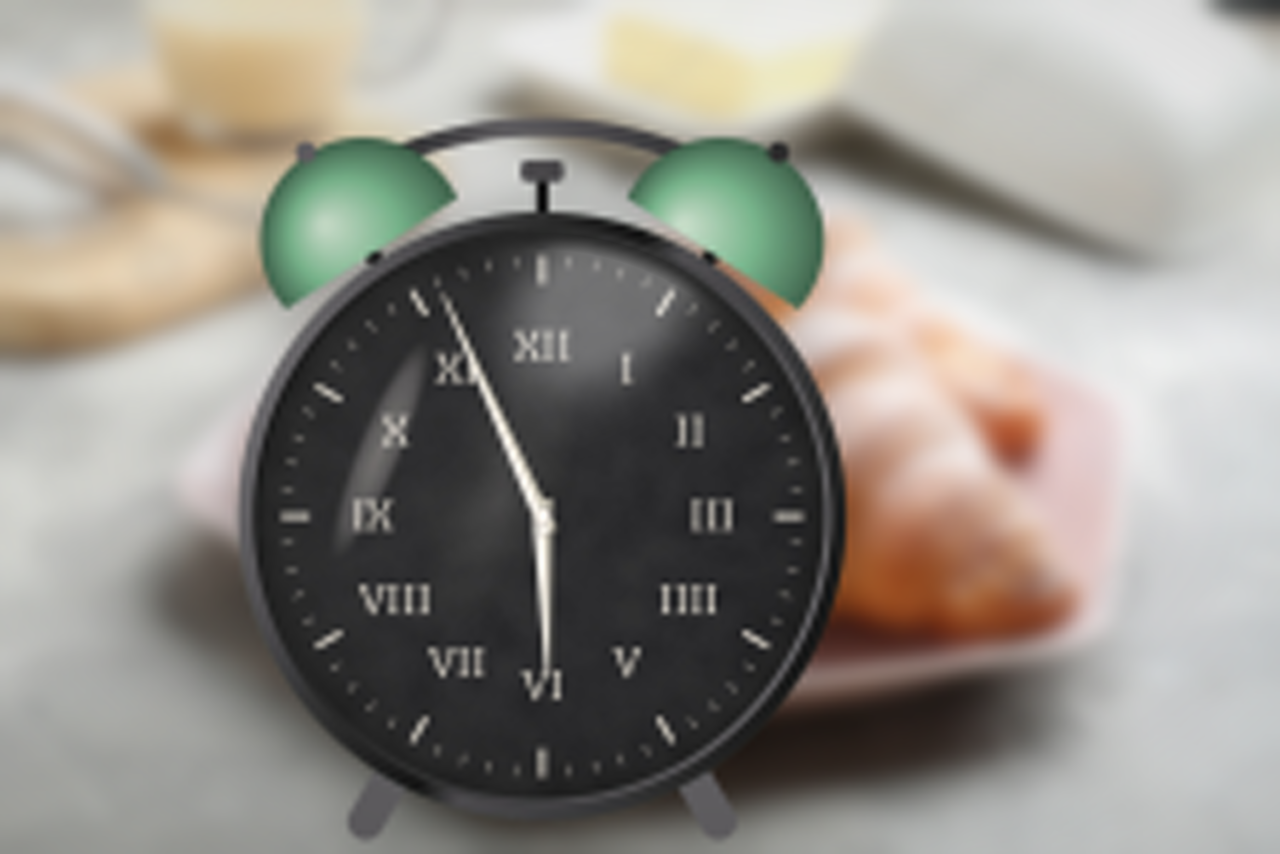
5:56
